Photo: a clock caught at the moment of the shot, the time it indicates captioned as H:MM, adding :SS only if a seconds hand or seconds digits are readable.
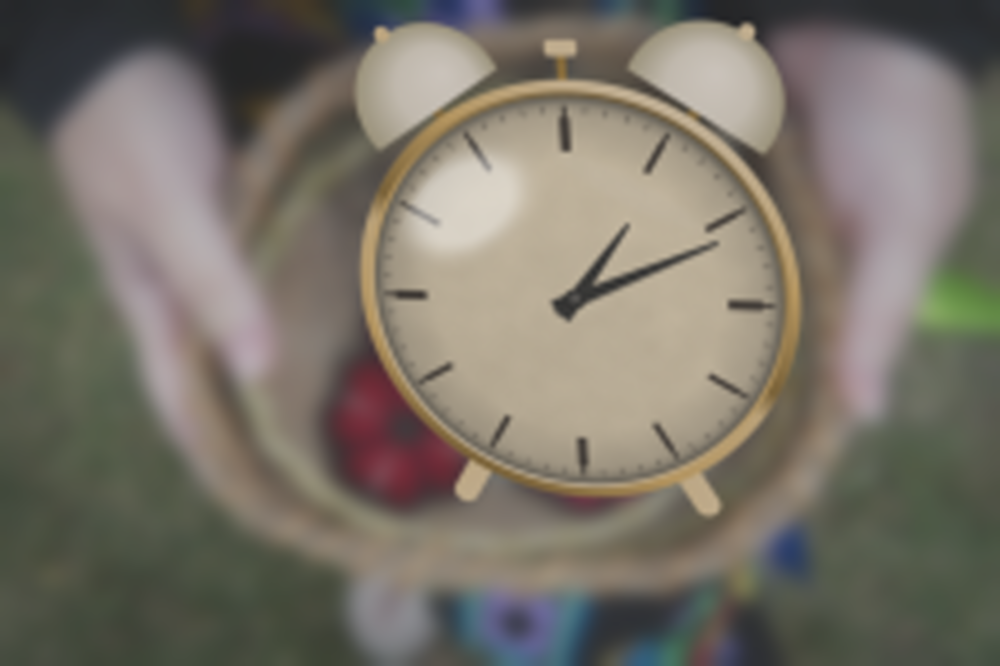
1:11
